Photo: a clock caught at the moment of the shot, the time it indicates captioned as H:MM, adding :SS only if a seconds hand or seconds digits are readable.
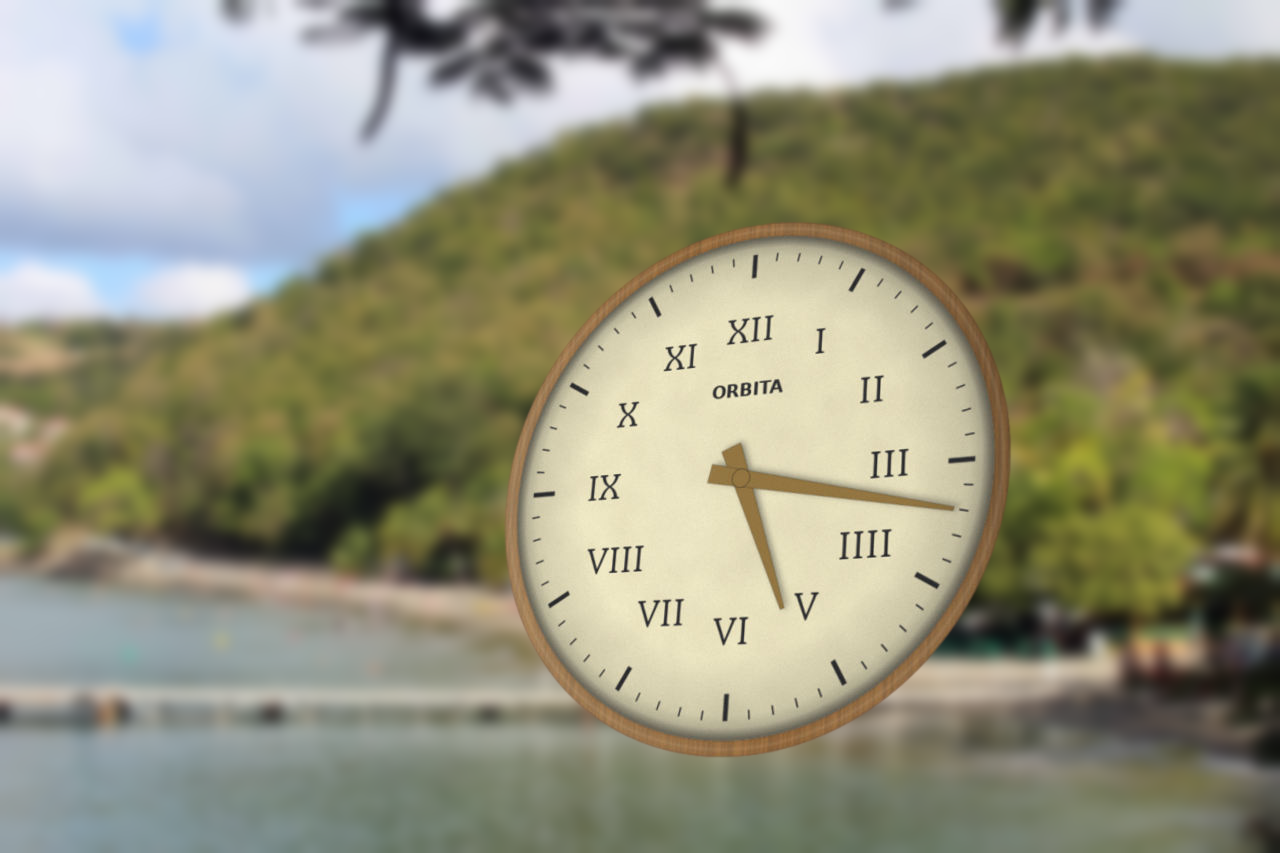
5:17
